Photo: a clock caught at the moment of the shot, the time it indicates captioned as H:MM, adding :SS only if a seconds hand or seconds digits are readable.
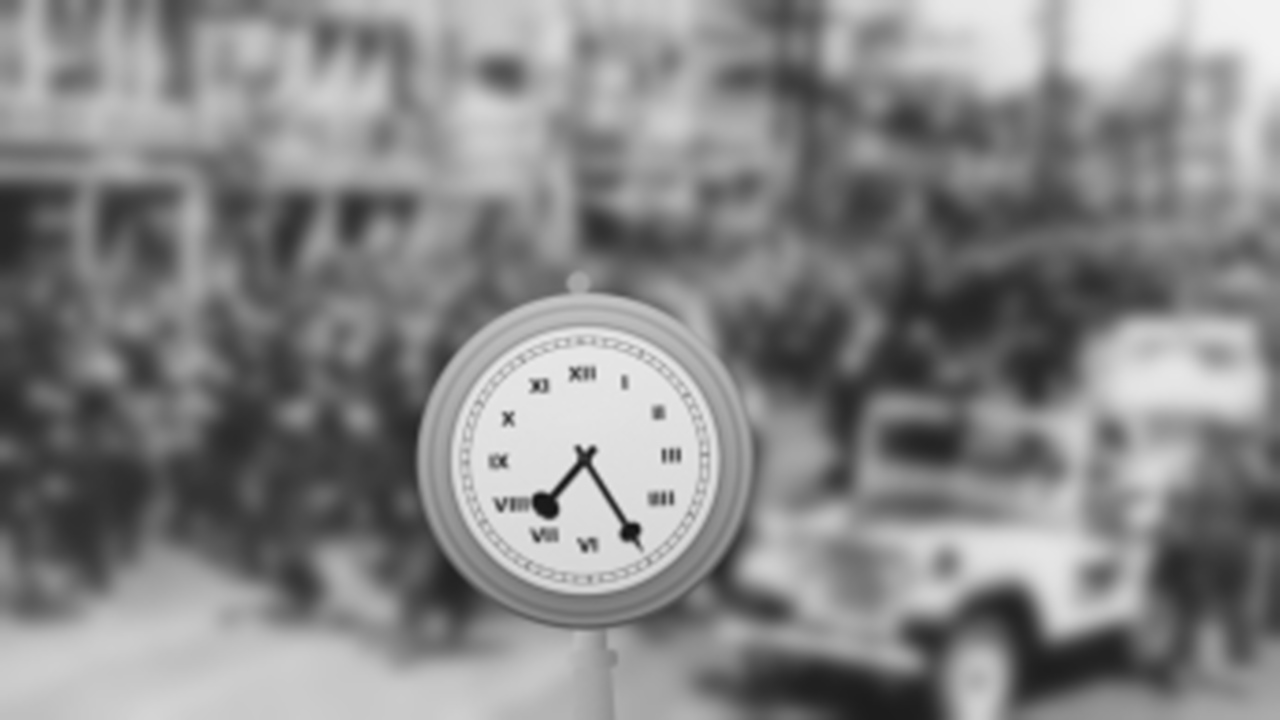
7:25
